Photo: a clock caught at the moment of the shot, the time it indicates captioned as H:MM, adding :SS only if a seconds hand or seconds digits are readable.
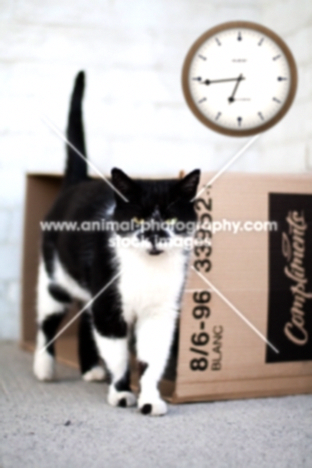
6:44
